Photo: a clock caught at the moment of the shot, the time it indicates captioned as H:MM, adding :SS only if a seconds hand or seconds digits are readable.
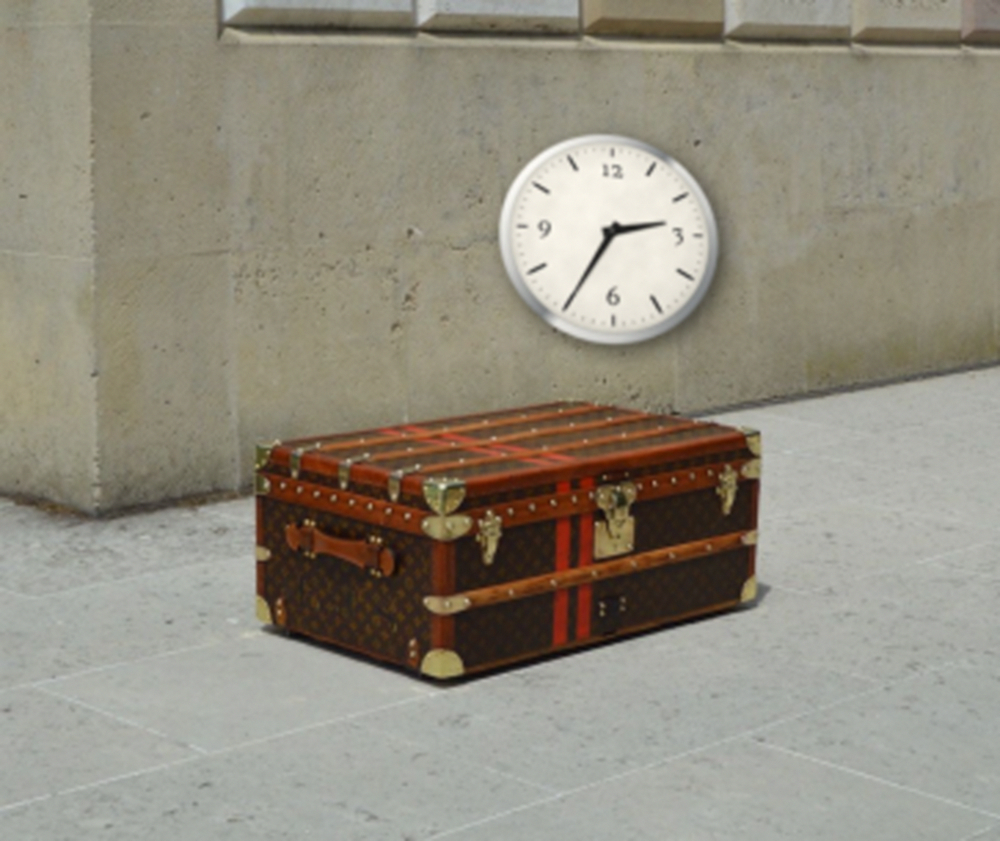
2:35
